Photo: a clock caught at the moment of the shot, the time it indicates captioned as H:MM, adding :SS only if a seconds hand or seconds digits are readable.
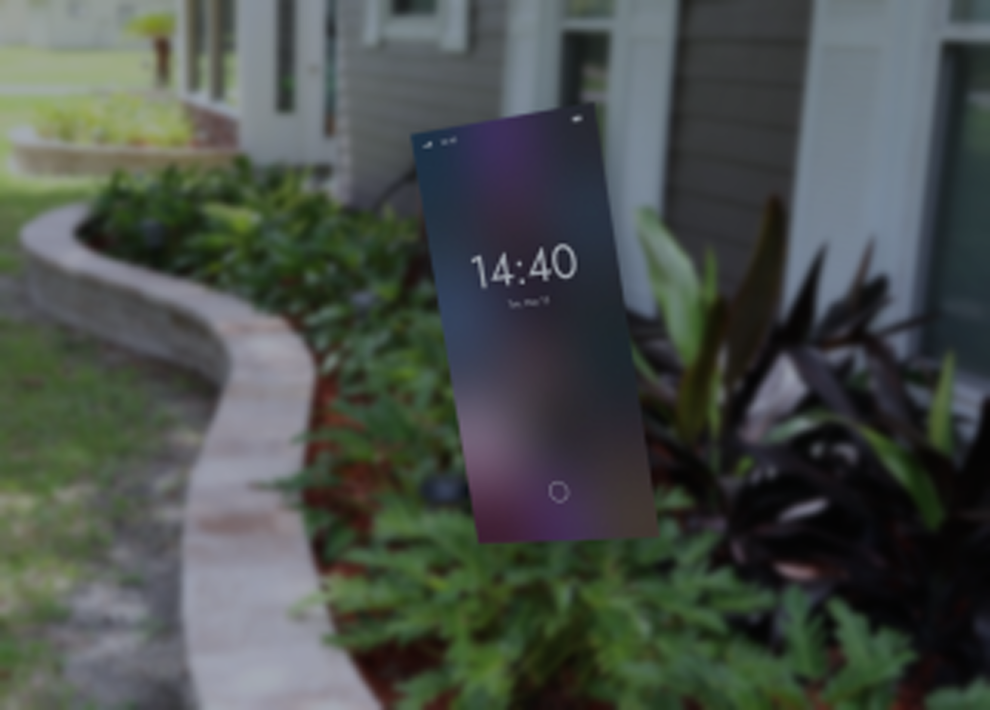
14:40
